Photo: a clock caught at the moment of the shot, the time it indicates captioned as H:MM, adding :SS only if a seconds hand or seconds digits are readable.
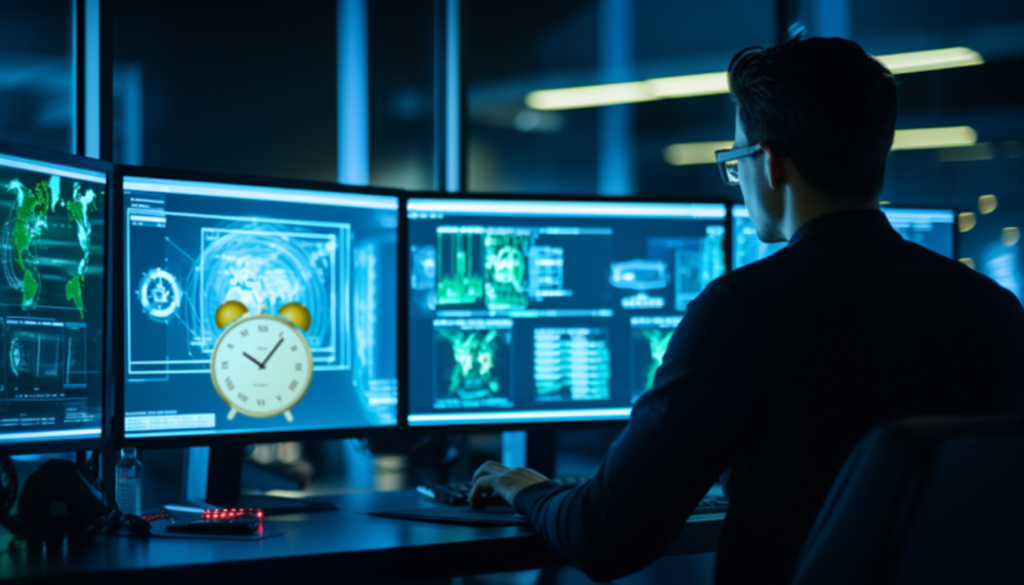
10:06
